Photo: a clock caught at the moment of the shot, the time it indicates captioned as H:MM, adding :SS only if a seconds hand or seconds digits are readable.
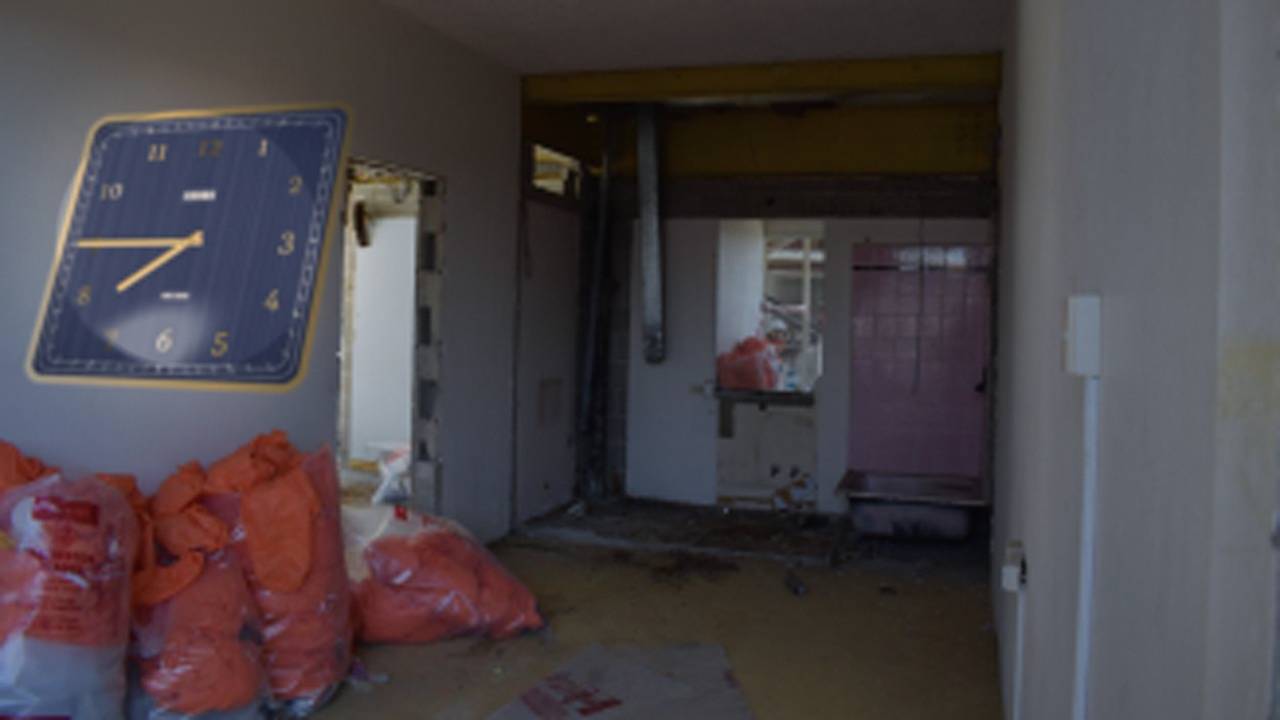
7:45
